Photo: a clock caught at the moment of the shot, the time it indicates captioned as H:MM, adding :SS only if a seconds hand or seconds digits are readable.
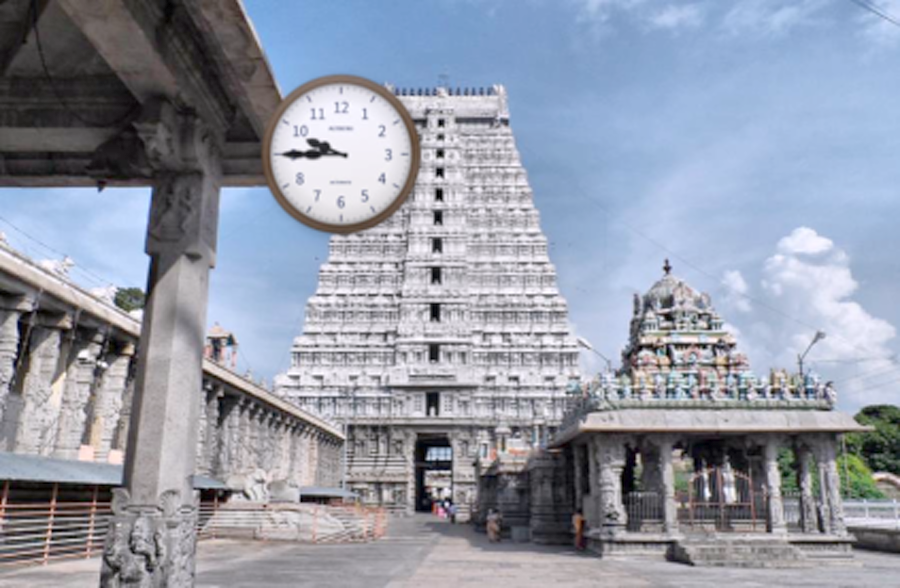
9:45
